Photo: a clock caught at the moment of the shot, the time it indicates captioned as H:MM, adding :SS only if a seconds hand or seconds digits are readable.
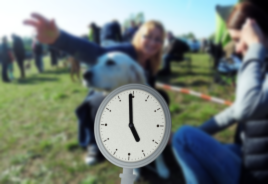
4:59
